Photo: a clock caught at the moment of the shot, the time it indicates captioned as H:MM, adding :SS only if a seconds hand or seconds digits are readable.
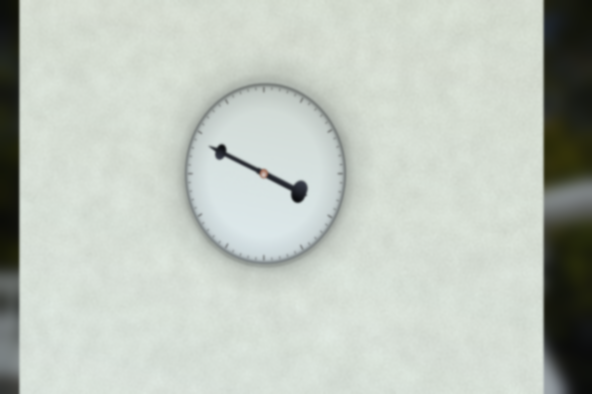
3:49
